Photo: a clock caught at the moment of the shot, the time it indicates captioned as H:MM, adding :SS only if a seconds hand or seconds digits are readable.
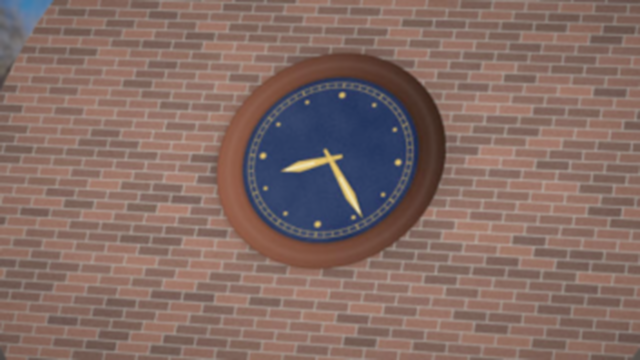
8:24
